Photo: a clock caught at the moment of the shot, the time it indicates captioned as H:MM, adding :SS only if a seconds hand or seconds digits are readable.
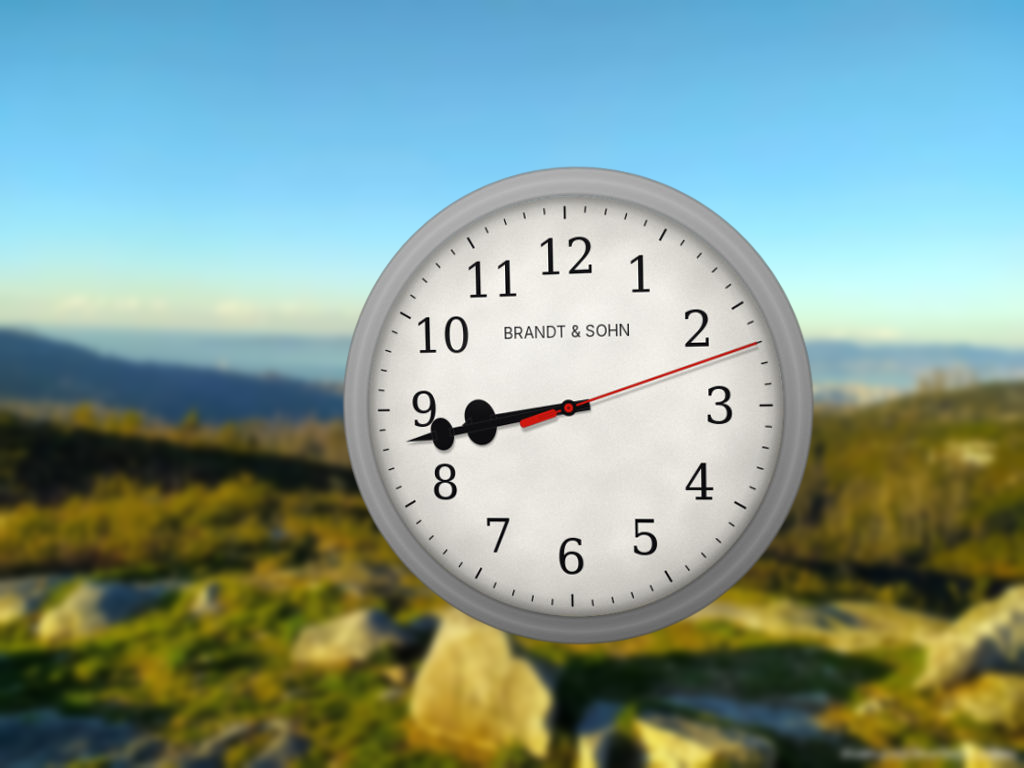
8:43:12
